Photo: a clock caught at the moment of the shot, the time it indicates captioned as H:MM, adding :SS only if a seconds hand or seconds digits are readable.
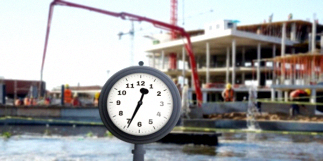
12:34
